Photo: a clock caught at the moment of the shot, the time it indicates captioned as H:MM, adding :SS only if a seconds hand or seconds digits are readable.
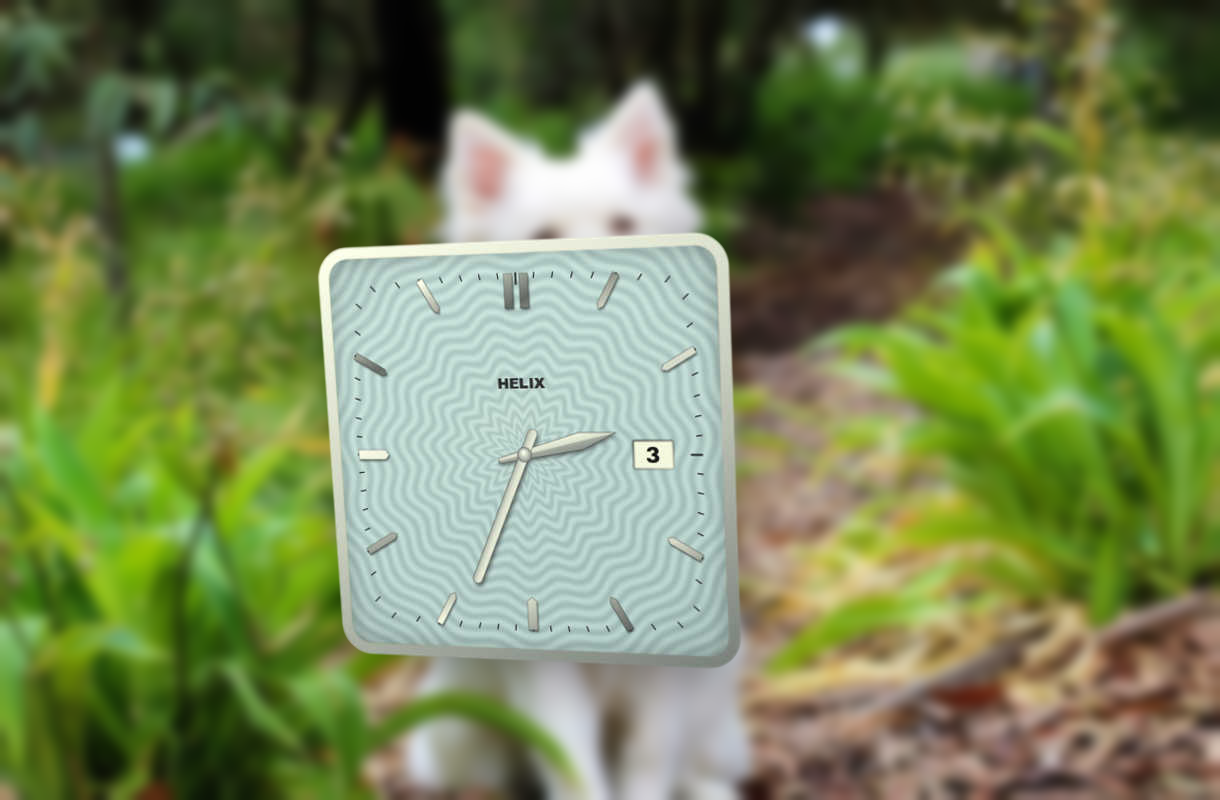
2:34
